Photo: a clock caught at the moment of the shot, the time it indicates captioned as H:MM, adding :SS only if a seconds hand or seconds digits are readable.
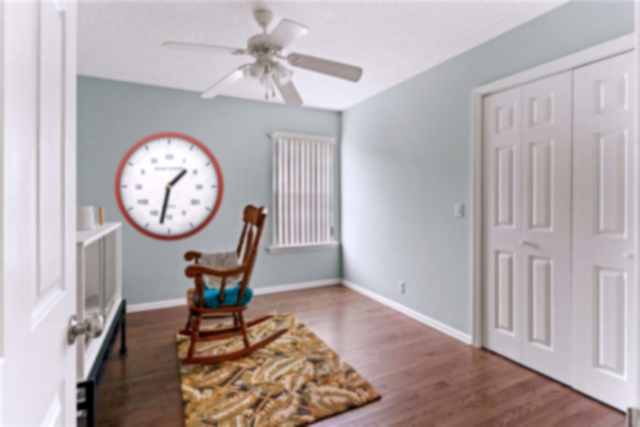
1:32
